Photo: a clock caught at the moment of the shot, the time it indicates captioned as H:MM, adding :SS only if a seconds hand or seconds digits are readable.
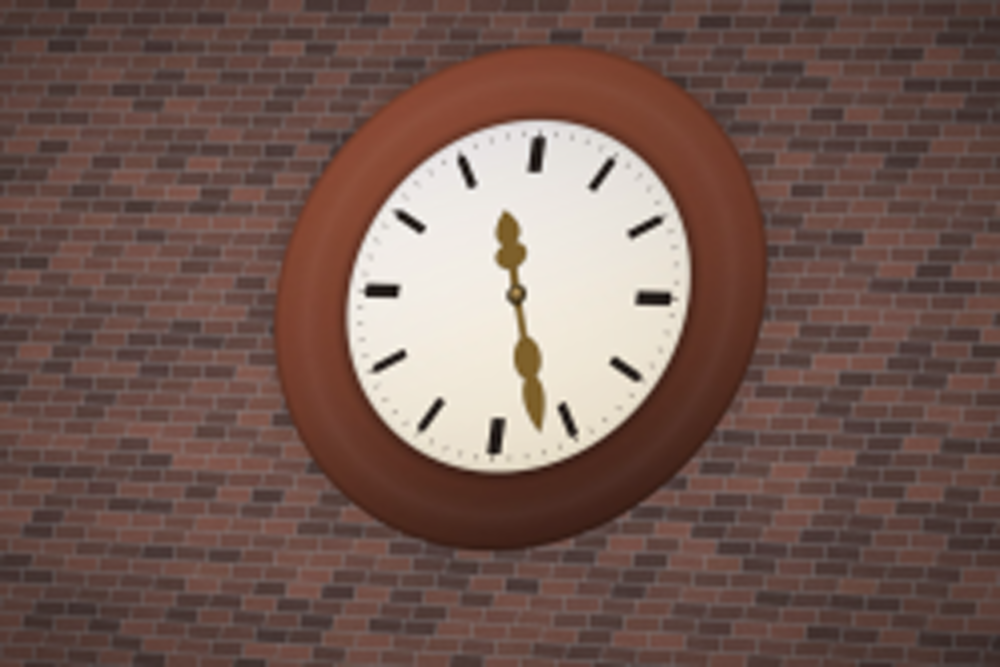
11:27
